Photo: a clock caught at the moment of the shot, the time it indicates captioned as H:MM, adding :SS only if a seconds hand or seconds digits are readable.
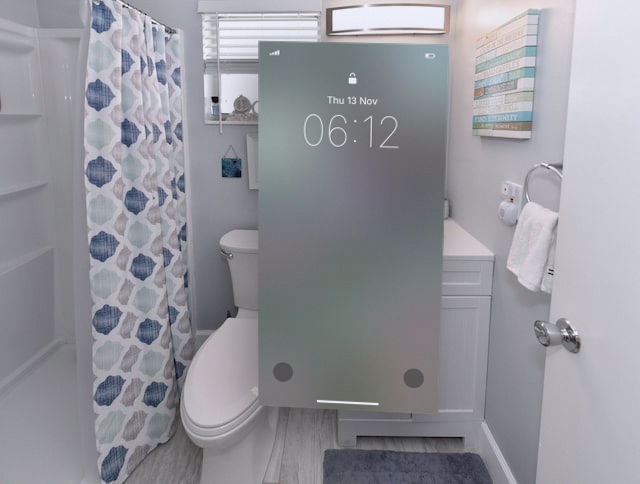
6:12
